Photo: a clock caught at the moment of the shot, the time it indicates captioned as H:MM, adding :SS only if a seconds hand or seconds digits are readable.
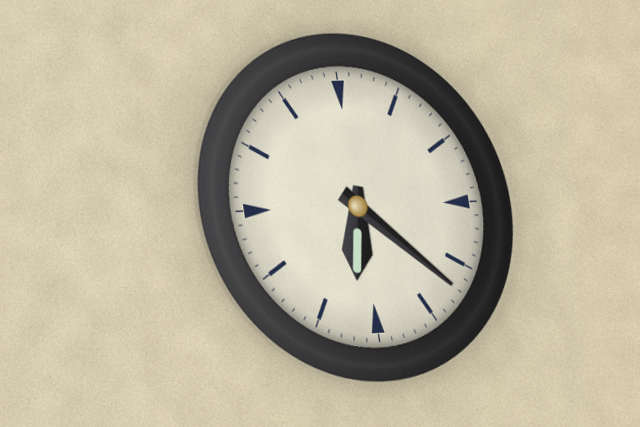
6:22
